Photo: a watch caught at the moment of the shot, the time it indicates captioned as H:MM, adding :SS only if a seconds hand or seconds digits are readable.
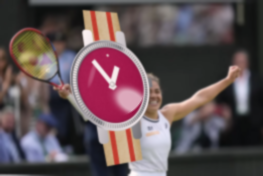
12:54
